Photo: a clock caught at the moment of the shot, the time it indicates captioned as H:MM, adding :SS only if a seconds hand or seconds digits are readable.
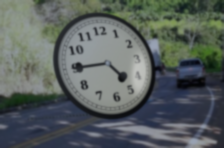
4:45
